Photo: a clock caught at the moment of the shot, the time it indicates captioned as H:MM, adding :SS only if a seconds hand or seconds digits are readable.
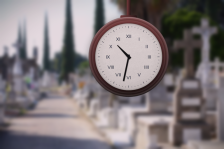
10:32
